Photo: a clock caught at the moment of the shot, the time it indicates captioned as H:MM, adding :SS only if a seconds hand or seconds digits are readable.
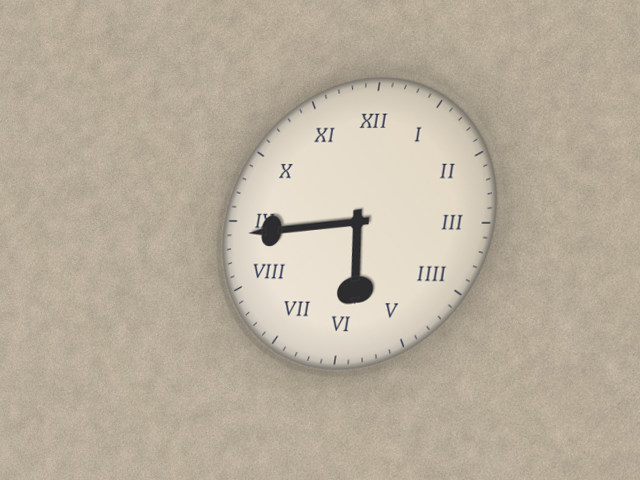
5:44
